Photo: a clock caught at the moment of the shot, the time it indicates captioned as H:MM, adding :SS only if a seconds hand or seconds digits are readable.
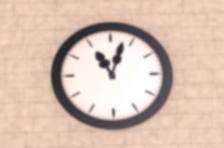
11:03
